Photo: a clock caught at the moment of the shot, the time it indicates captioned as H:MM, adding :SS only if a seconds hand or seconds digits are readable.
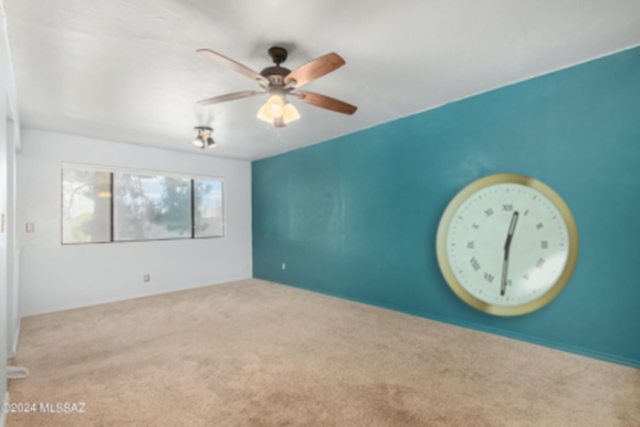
12:31
